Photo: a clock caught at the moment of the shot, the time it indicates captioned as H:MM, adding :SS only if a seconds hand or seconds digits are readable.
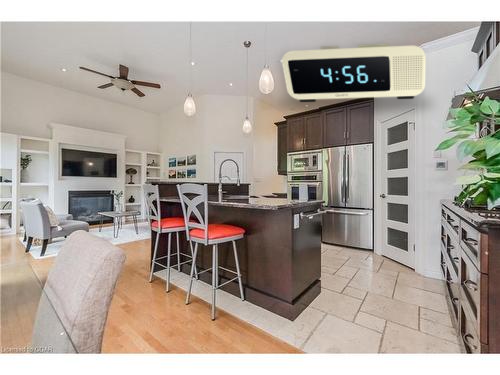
4:56
